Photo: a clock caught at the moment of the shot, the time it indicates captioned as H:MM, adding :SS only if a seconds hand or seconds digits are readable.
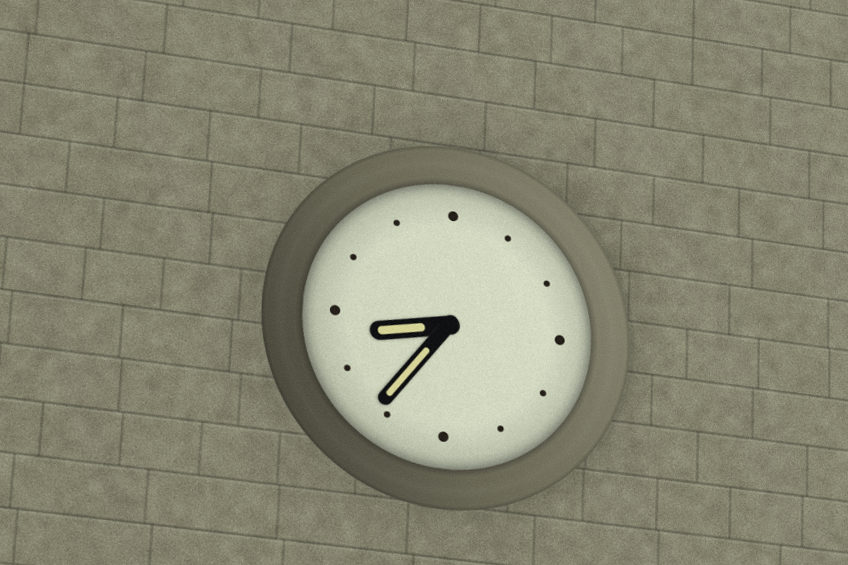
8:36
